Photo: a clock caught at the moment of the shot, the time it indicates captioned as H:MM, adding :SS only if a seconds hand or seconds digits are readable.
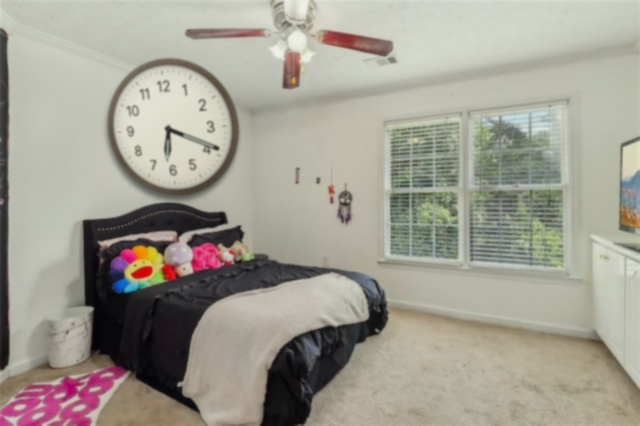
6:19
